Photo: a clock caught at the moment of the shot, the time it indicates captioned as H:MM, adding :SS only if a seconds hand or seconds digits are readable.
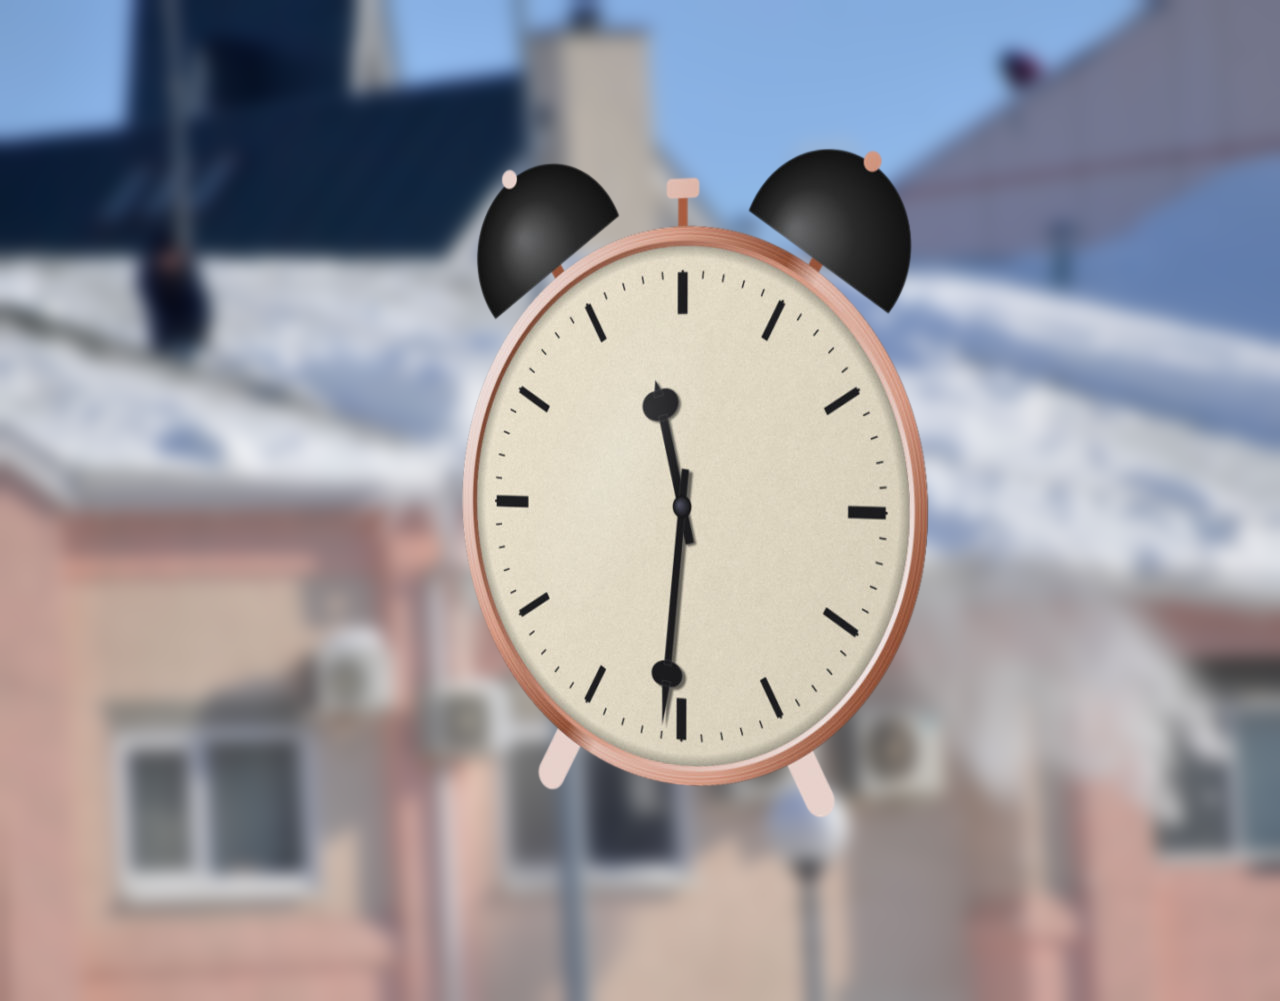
11:31
